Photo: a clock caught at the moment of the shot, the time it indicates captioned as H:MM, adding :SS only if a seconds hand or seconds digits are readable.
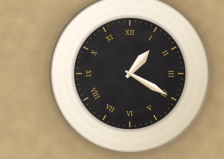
1:20
